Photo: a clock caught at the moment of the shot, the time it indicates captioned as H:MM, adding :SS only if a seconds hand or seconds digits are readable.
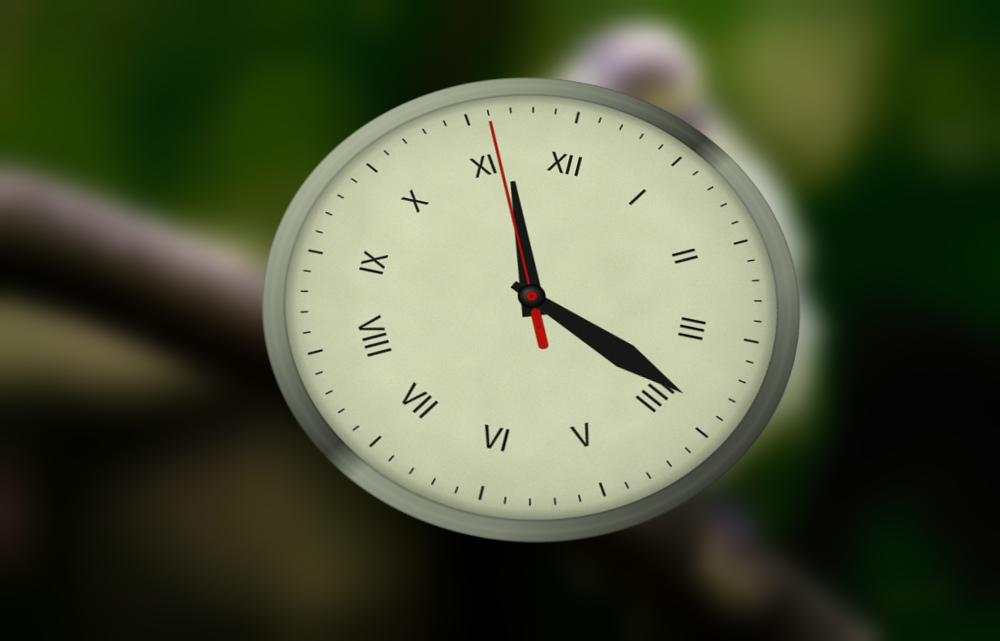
11:18:56
